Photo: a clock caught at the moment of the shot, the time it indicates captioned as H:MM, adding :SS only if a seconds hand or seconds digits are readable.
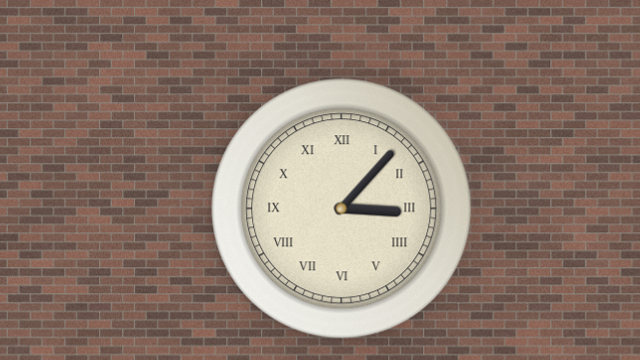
3:07
